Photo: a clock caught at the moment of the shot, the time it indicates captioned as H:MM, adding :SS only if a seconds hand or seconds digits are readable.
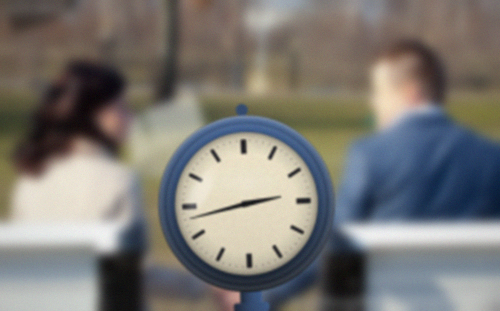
2:43
